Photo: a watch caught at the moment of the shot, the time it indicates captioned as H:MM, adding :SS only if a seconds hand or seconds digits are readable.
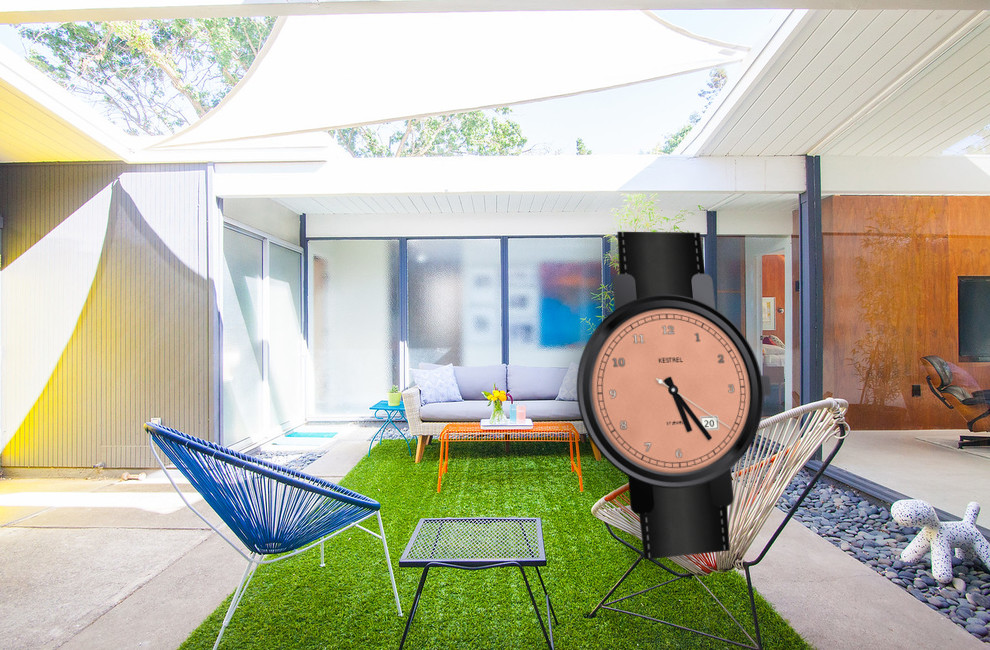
5:24:21
